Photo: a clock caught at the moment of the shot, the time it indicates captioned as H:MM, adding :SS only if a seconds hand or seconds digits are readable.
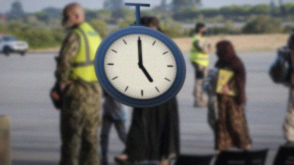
5:00
